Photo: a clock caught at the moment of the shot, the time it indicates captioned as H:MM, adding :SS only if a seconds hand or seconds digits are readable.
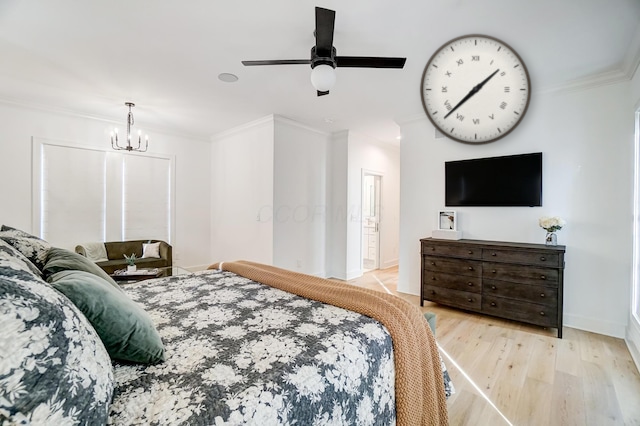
1:38
